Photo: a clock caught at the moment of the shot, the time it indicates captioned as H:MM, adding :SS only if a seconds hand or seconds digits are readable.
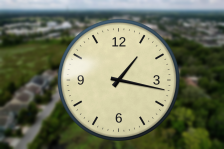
1:17
